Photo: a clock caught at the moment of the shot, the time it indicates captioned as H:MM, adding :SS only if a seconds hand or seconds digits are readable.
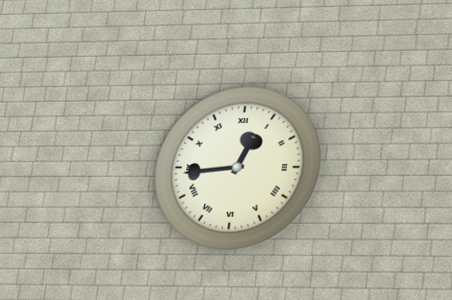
12:44
